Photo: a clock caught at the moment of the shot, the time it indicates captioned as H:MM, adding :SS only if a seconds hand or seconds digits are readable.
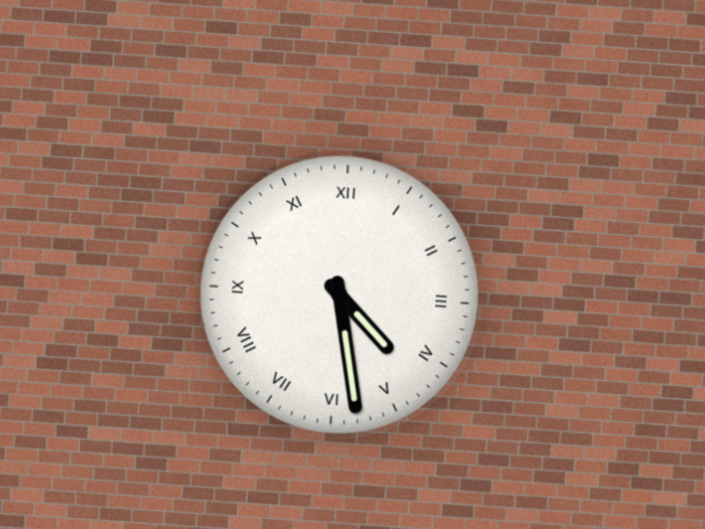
4:28
